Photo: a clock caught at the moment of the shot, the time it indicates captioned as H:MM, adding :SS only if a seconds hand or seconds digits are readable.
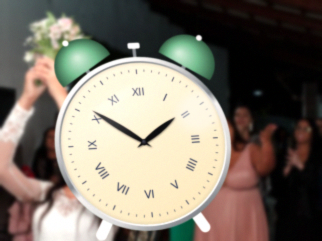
1:51
